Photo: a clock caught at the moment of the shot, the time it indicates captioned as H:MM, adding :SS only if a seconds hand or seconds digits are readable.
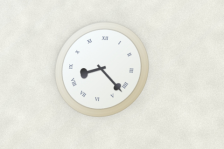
8:22
